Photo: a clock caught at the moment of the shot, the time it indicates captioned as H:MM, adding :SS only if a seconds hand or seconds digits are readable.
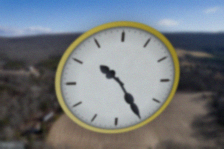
10:25
